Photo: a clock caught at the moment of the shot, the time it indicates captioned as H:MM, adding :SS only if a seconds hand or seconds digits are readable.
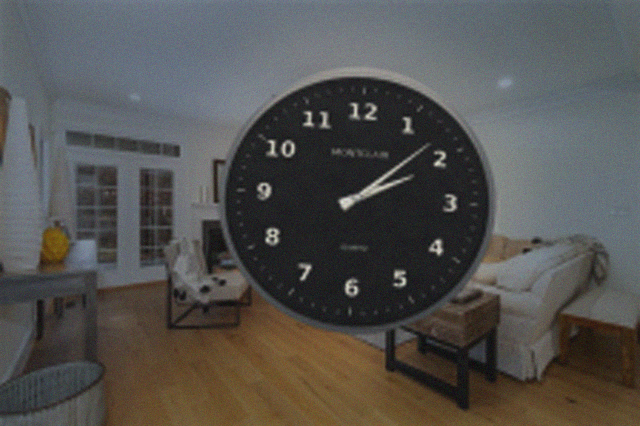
2:08
